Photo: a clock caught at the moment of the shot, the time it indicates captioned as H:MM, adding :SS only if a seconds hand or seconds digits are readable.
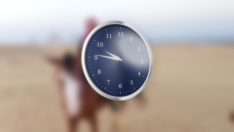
9:46
